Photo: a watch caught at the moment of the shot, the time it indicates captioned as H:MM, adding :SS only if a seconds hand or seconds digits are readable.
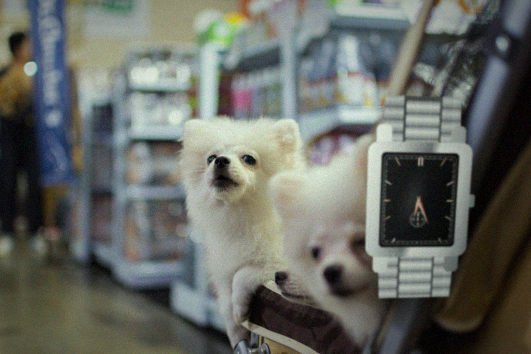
6:26
